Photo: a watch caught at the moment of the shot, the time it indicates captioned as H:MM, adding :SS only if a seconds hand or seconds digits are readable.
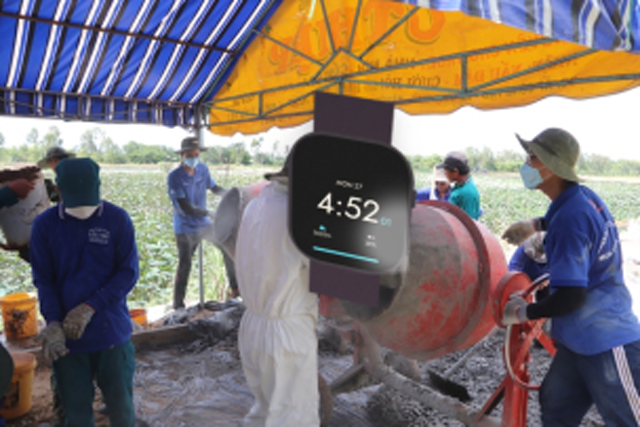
4:52
